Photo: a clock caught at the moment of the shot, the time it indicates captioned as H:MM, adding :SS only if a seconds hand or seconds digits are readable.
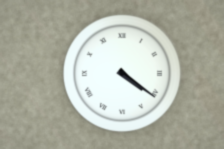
4:21
